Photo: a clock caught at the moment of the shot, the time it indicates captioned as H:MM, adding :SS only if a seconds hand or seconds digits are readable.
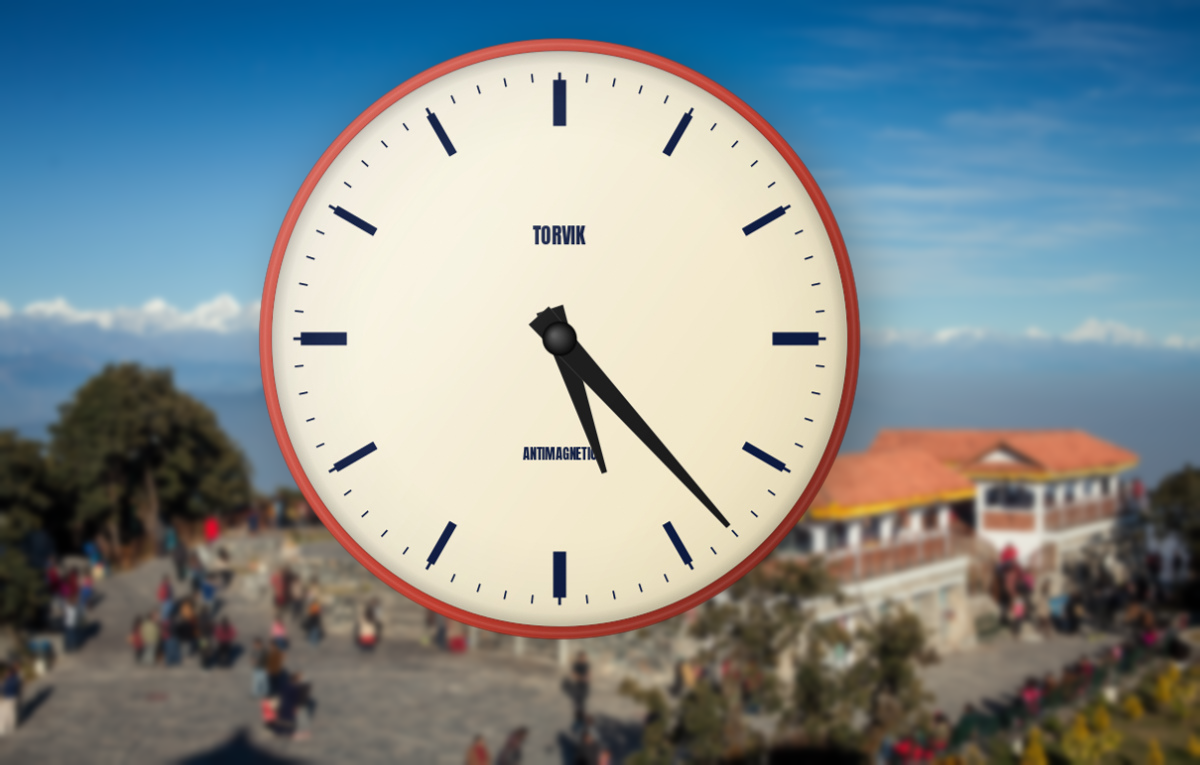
5:23
